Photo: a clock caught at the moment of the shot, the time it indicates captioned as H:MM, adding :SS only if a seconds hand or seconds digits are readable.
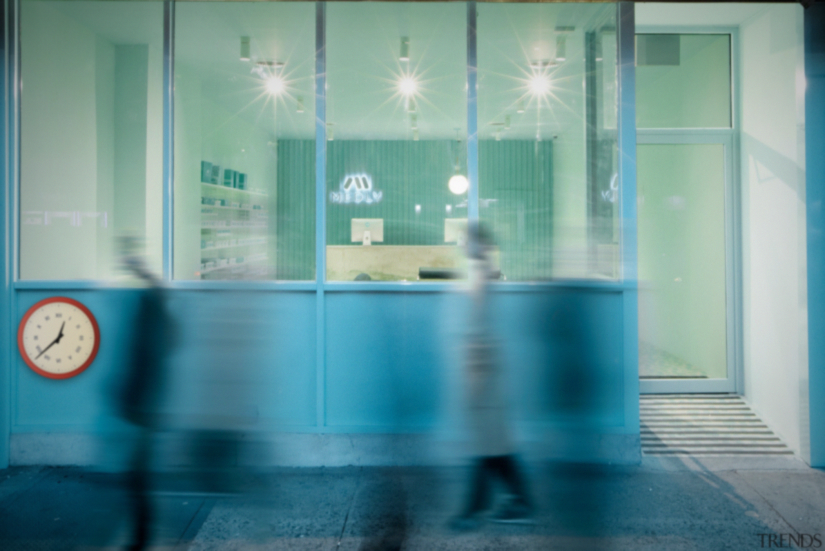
12:38
